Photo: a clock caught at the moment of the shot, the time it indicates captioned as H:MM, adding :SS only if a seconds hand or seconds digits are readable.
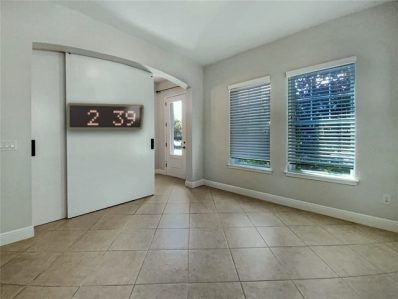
2:39
